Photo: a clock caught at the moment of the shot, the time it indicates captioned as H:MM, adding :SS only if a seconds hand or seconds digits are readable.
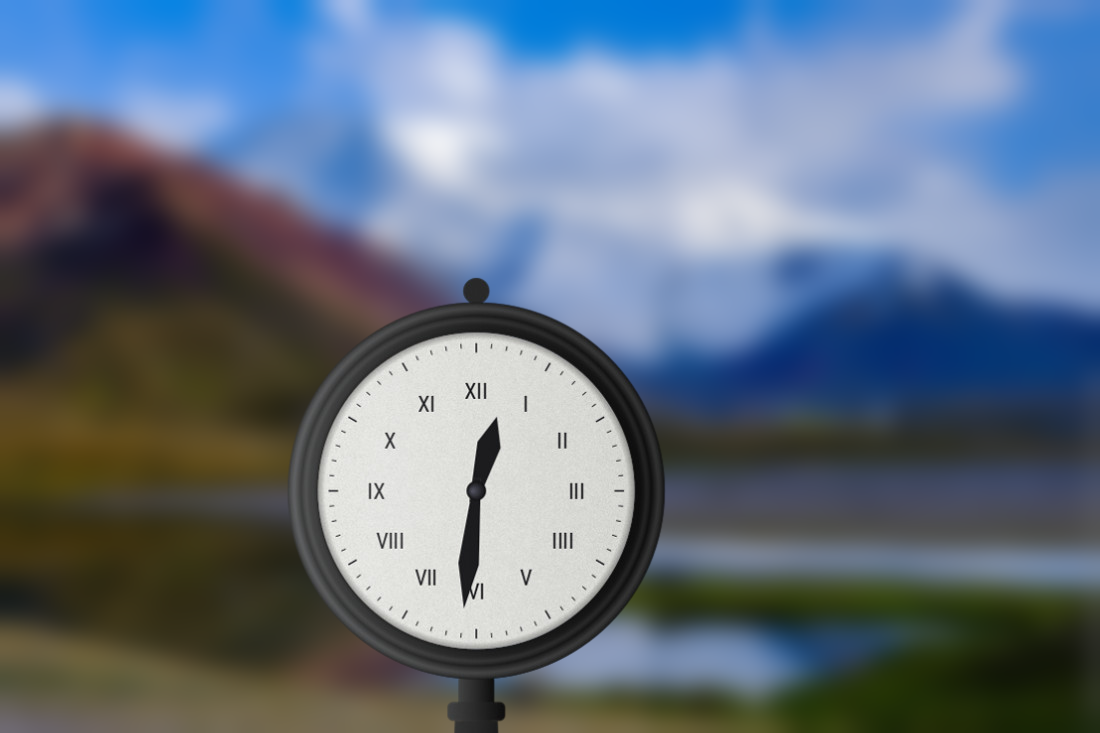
12:31
